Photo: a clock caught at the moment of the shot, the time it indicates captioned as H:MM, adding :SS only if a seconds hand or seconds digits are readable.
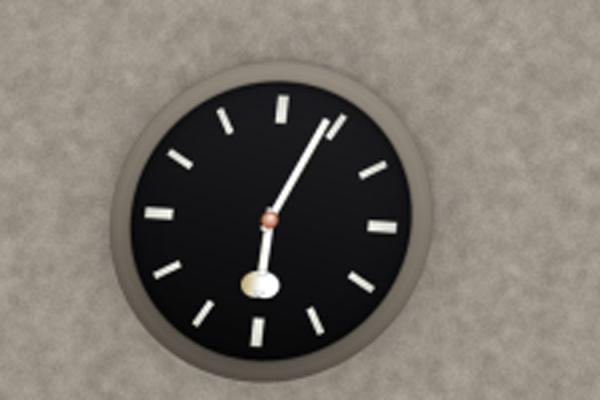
6:04
